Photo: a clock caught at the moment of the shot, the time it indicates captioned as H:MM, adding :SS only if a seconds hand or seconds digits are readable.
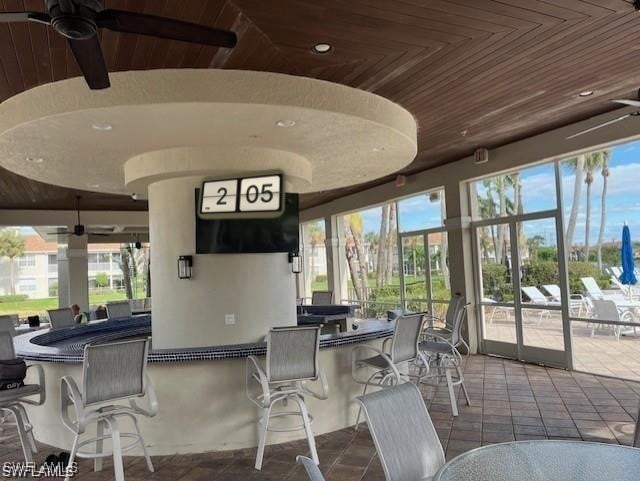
2:05
